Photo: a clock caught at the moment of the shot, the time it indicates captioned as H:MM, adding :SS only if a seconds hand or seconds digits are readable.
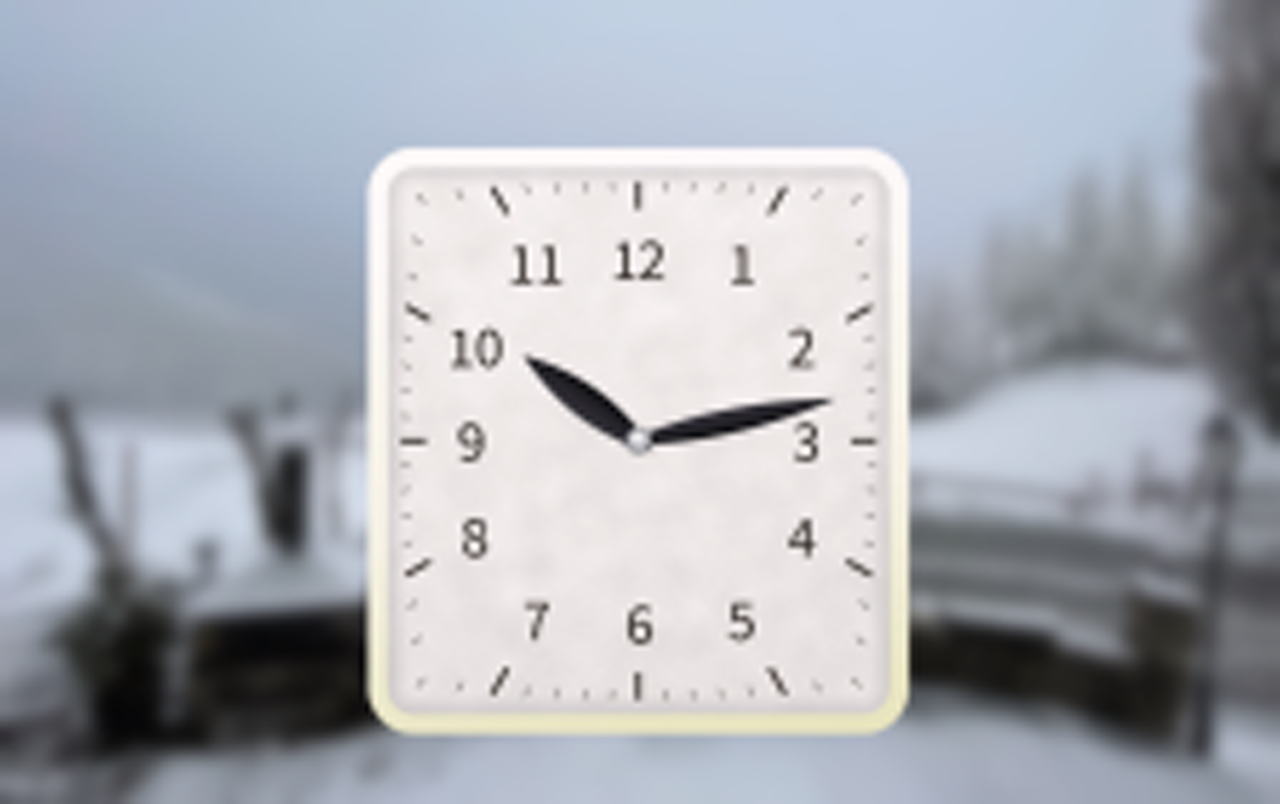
10:13
